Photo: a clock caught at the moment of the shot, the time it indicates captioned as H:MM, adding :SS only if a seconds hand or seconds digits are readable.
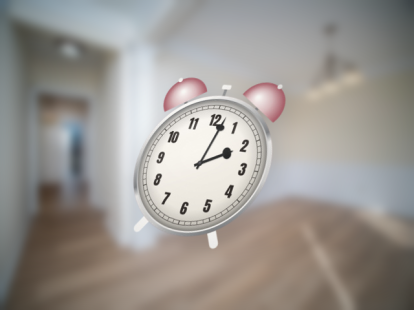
2:02
